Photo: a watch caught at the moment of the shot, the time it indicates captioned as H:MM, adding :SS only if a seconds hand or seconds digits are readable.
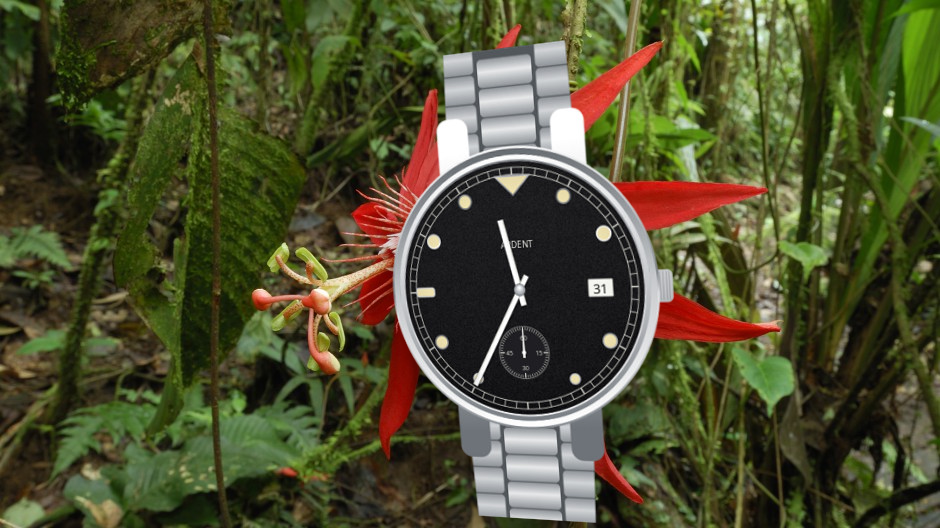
11:35
